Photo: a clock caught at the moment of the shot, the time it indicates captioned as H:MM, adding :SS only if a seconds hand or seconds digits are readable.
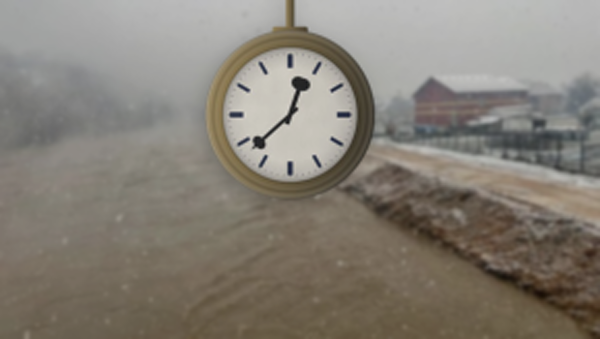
12:38
